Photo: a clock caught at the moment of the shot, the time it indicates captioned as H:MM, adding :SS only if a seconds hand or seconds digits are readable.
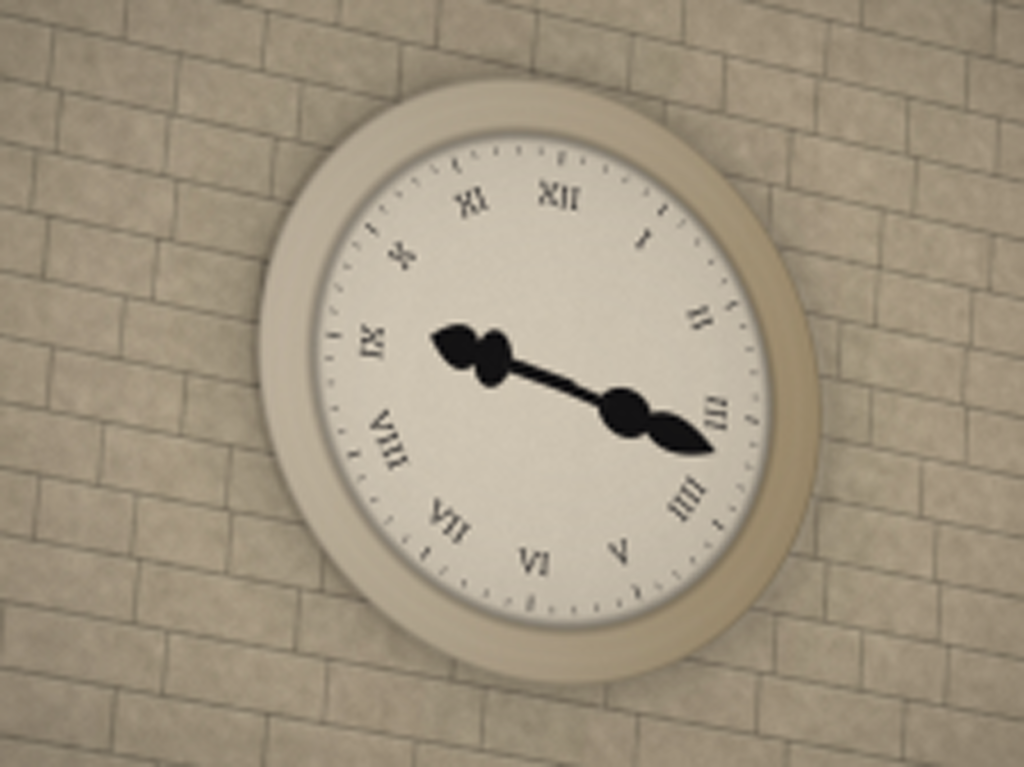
9:17
